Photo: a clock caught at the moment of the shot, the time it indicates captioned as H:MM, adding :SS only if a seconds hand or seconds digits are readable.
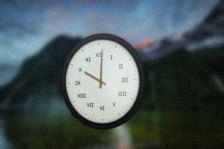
10:01
